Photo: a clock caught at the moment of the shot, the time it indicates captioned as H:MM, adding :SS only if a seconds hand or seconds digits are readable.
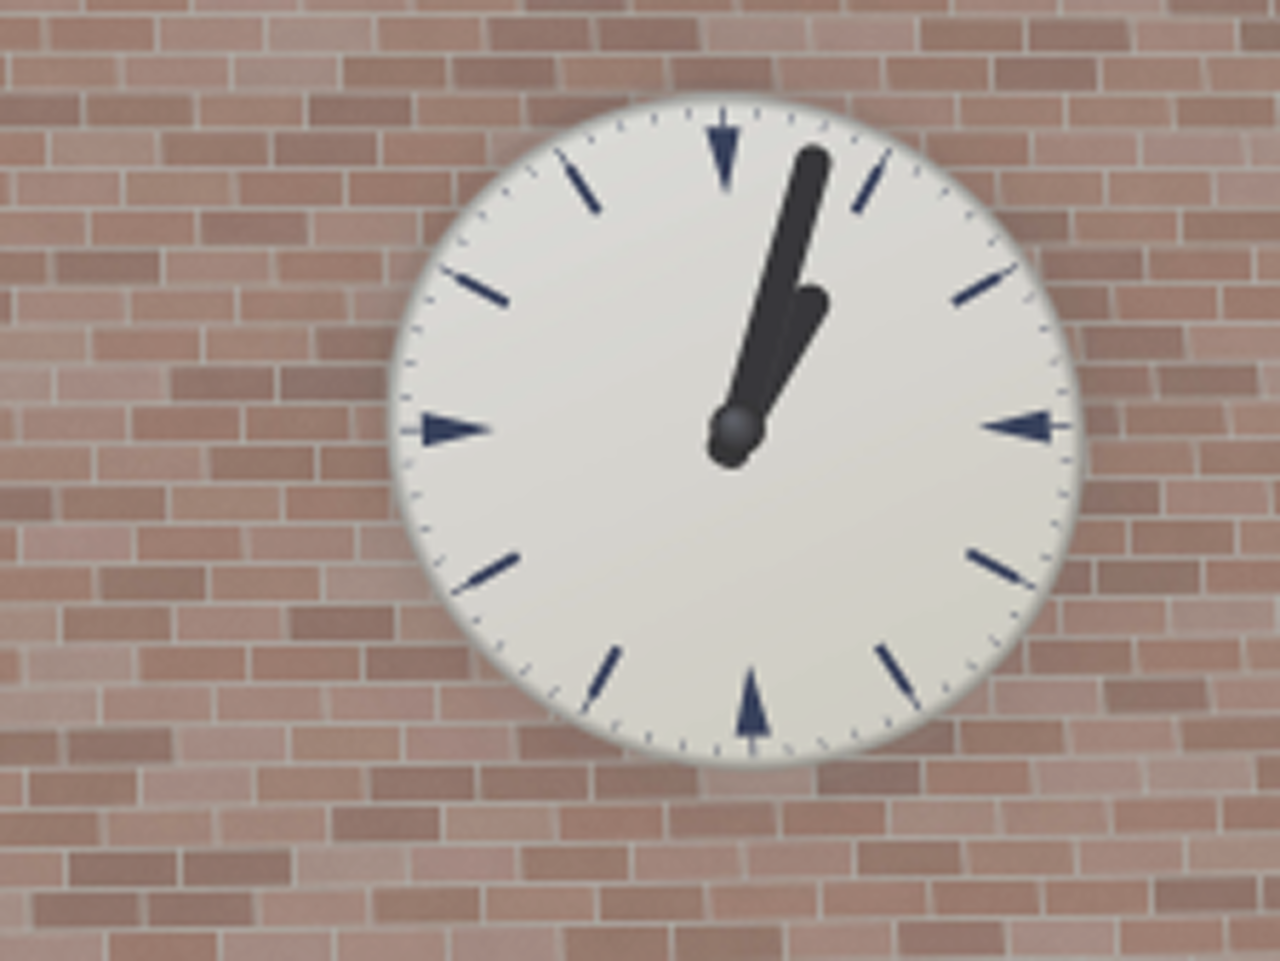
1:03
